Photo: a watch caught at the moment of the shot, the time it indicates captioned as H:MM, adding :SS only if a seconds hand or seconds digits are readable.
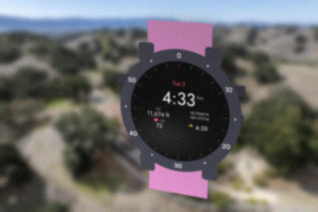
4:33
